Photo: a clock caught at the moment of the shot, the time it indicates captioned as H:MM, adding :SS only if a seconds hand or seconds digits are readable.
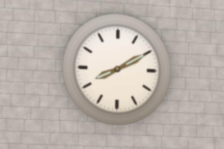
8:10
